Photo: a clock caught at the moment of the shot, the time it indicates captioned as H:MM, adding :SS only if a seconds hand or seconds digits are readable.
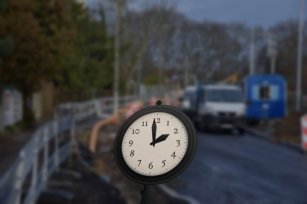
1:59
